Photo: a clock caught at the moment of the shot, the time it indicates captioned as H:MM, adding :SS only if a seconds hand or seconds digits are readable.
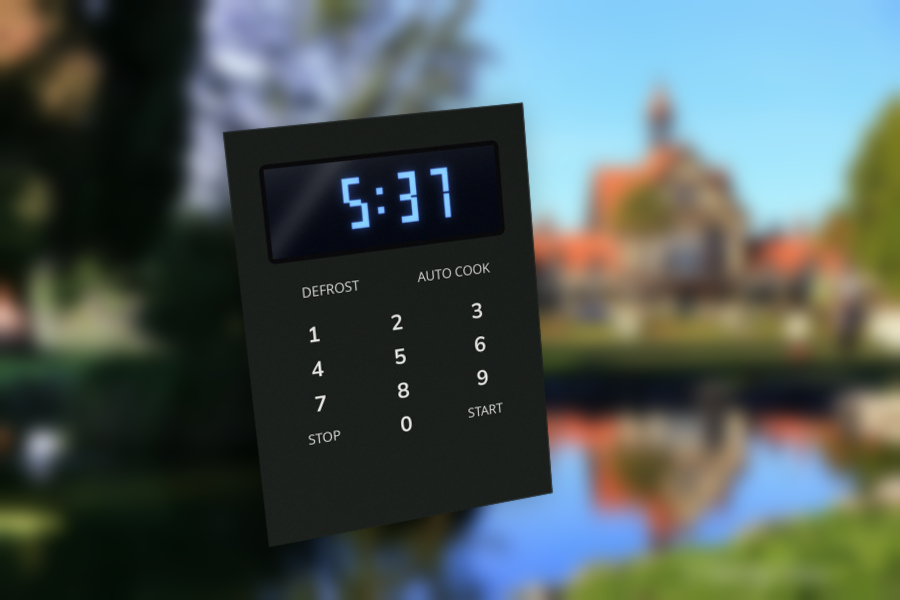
5:37
